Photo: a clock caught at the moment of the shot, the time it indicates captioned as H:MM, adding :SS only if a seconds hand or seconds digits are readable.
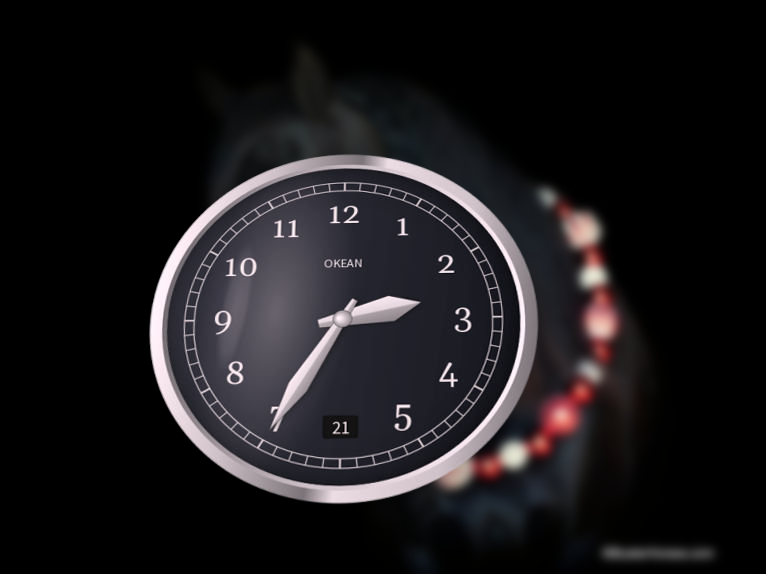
2:35
